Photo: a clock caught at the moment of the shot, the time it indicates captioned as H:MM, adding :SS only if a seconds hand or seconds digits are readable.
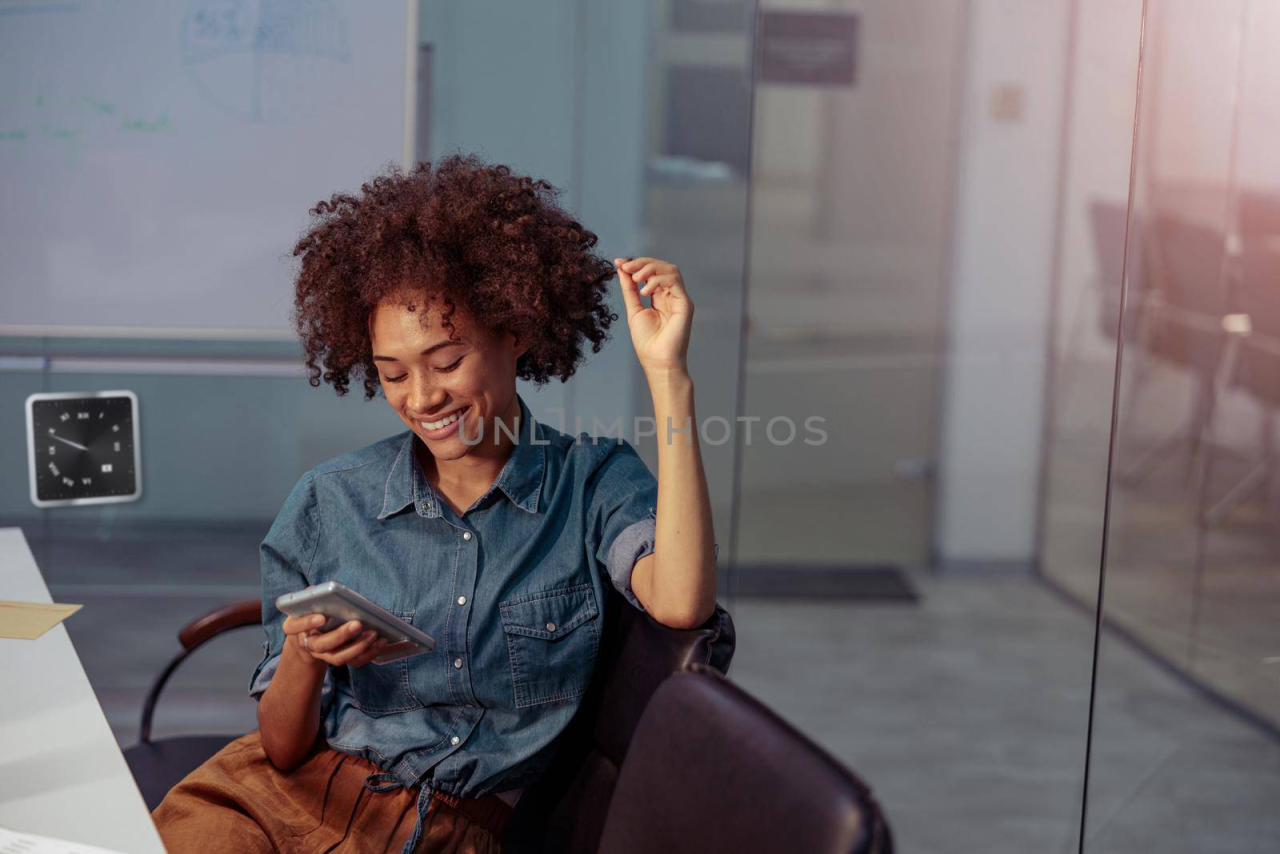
9:49
